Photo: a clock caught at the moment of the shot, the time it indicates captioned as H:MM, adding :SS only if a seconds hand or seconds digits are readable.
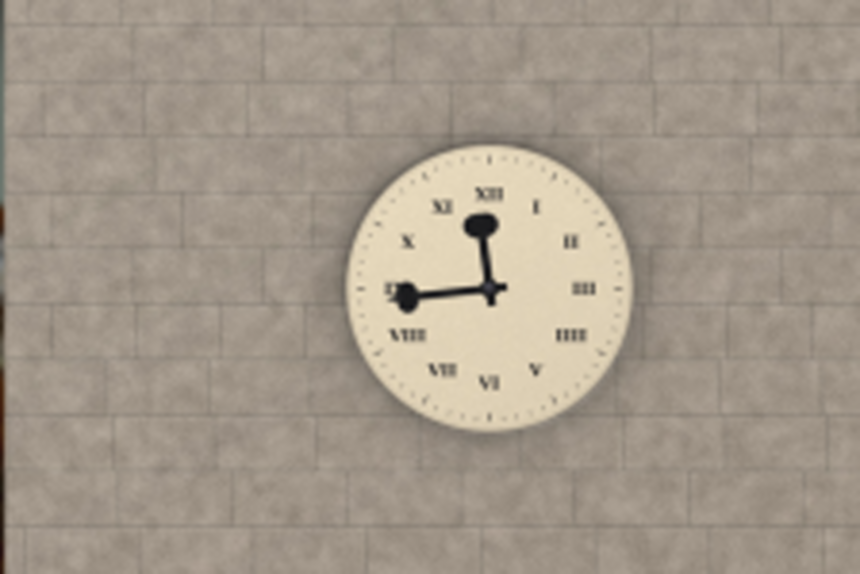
11:44
